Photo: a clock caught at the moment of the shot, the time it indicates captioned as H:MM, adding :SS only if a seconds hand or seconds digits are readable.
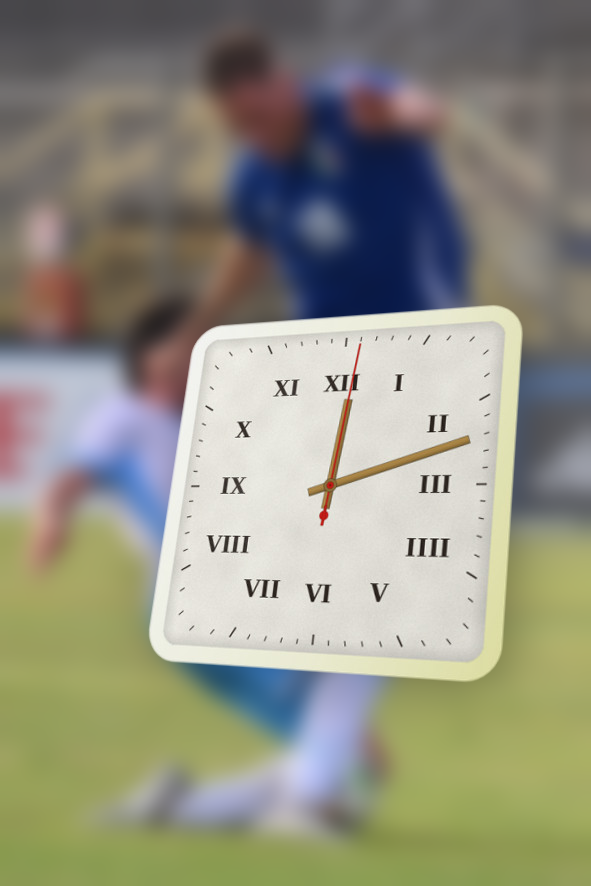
12:12:01
